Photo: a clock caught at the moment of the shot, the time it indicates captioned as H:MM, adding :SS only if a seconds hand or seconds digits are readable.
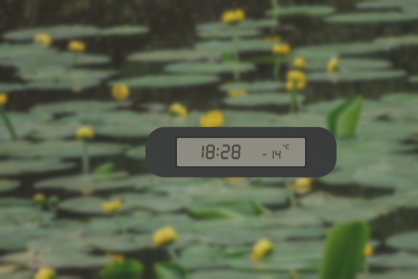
18:28
